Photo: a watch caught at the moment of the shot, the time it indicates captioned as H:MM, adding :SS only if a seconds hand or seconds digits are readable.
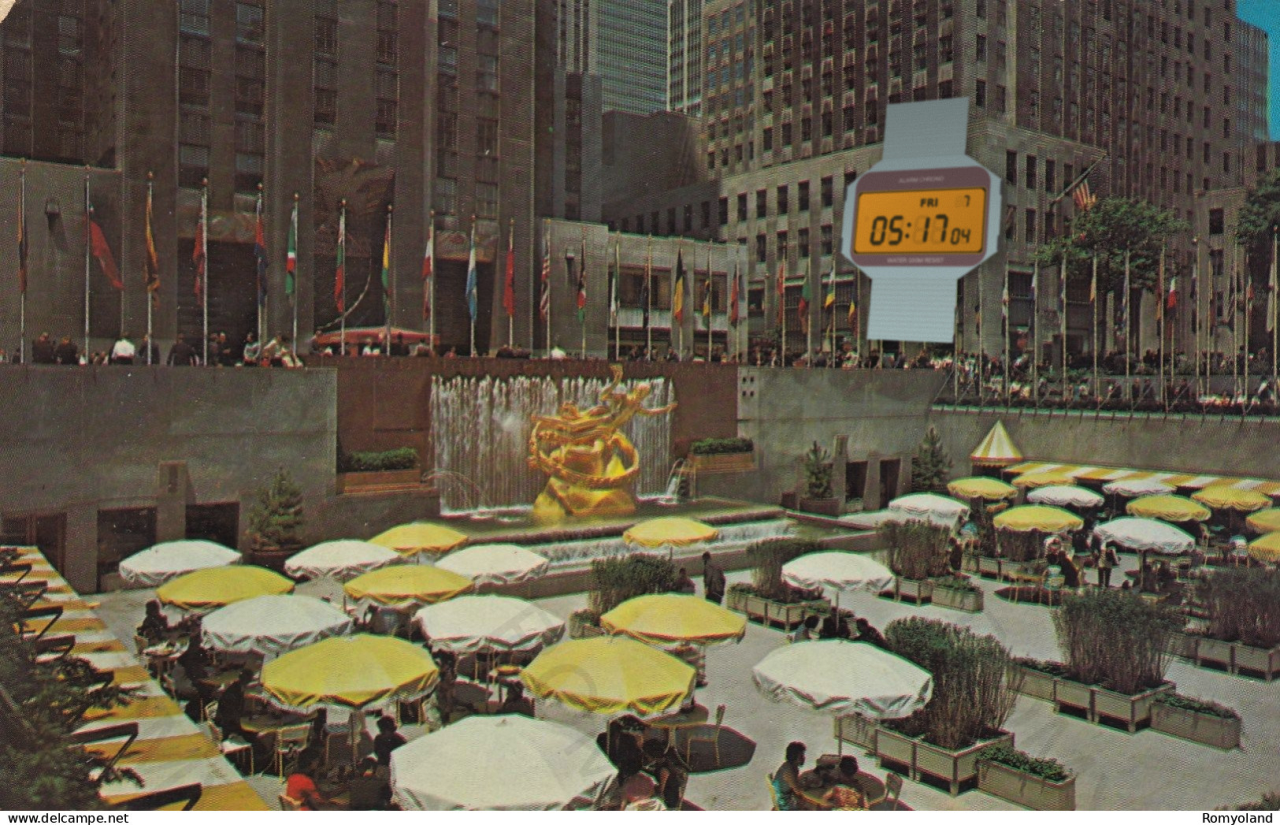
5:17:04
